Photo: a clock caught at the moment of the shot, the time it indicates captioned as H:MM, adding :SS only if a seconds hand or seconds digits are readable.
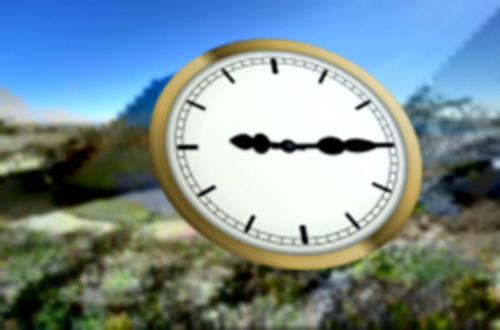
9:15
